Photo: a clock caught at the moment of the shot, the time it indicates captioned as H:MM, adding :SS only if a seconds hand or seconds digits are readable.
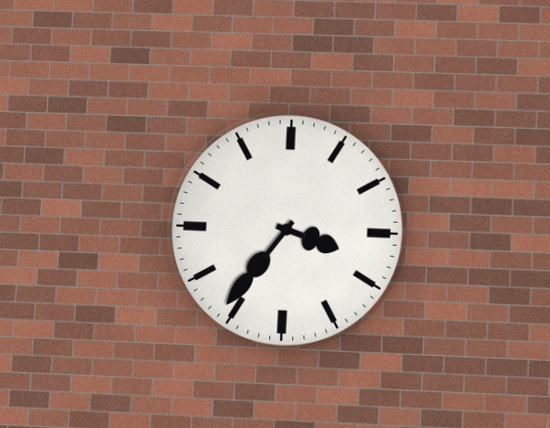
3:36
